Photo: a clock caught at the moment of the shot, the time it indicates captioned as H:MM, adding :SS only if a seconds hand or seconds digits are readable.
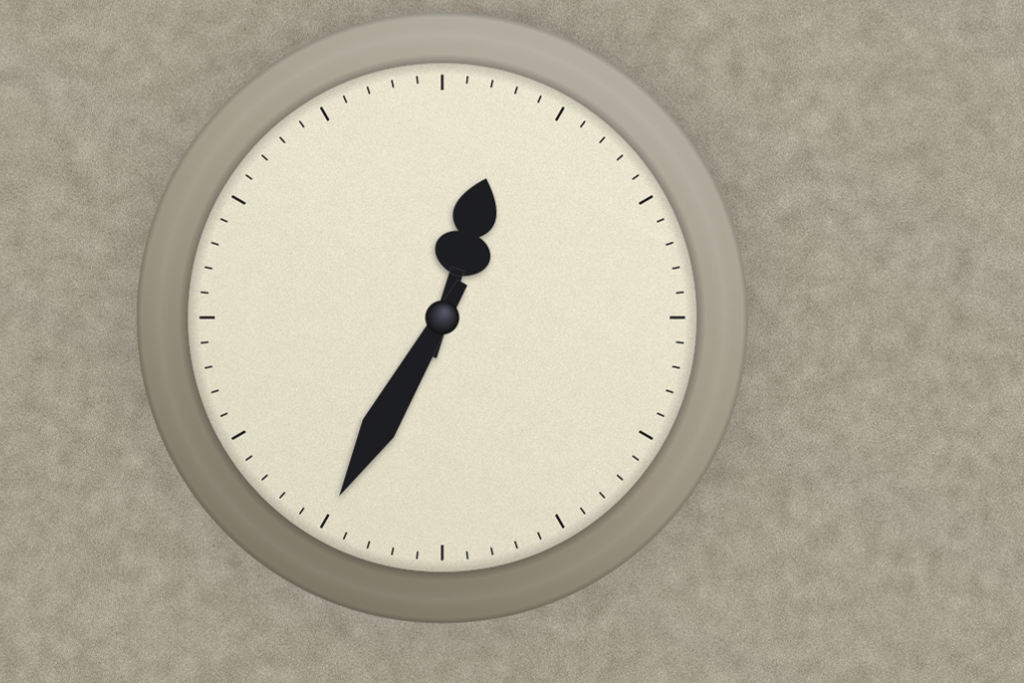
12:35
